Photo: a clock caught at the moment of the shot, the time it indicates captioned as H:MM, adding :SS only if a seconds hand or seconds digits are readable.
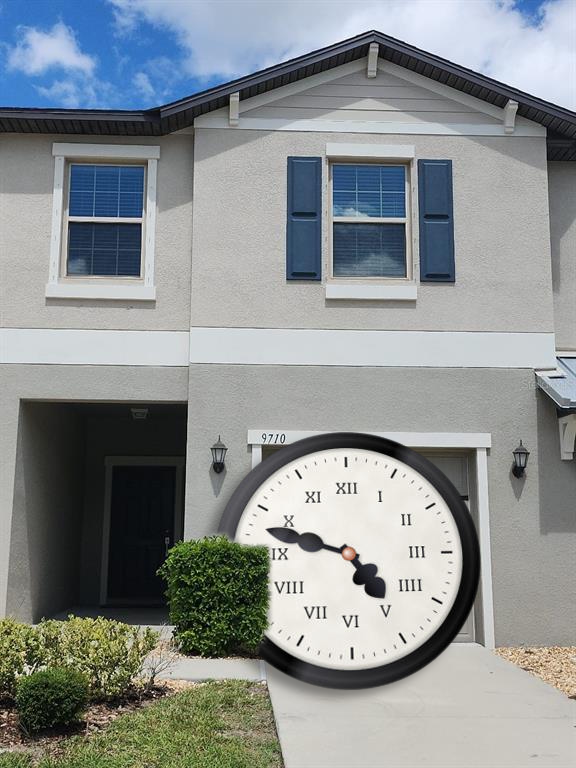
4:48
